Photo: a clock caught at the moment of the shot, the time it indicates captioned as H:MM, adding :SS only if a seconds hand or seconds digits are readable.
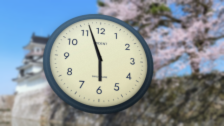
5:57
